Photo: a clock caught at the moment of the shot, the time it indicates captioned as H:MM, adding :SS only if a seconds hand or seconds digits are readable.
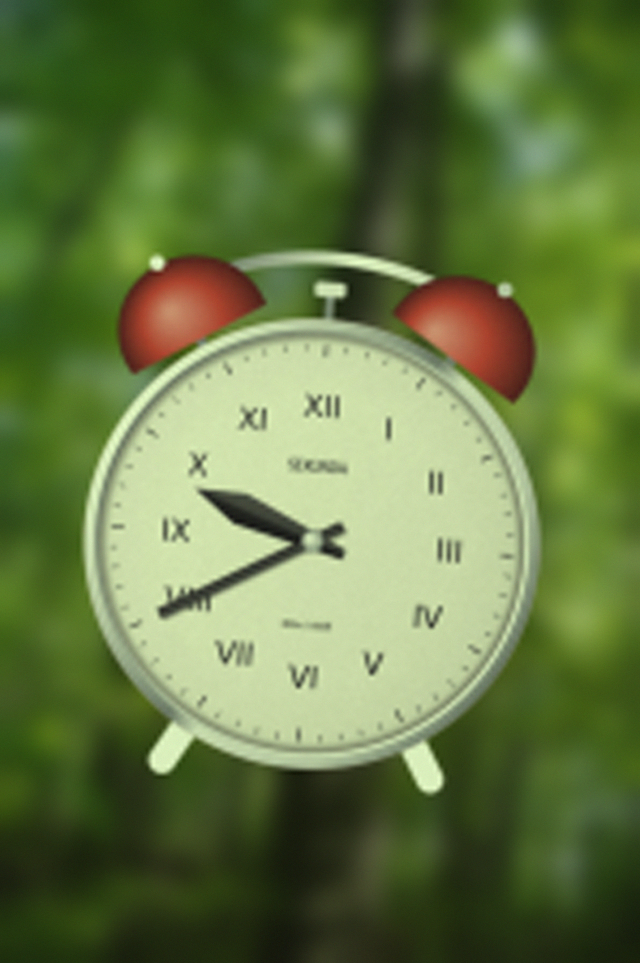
9:40
